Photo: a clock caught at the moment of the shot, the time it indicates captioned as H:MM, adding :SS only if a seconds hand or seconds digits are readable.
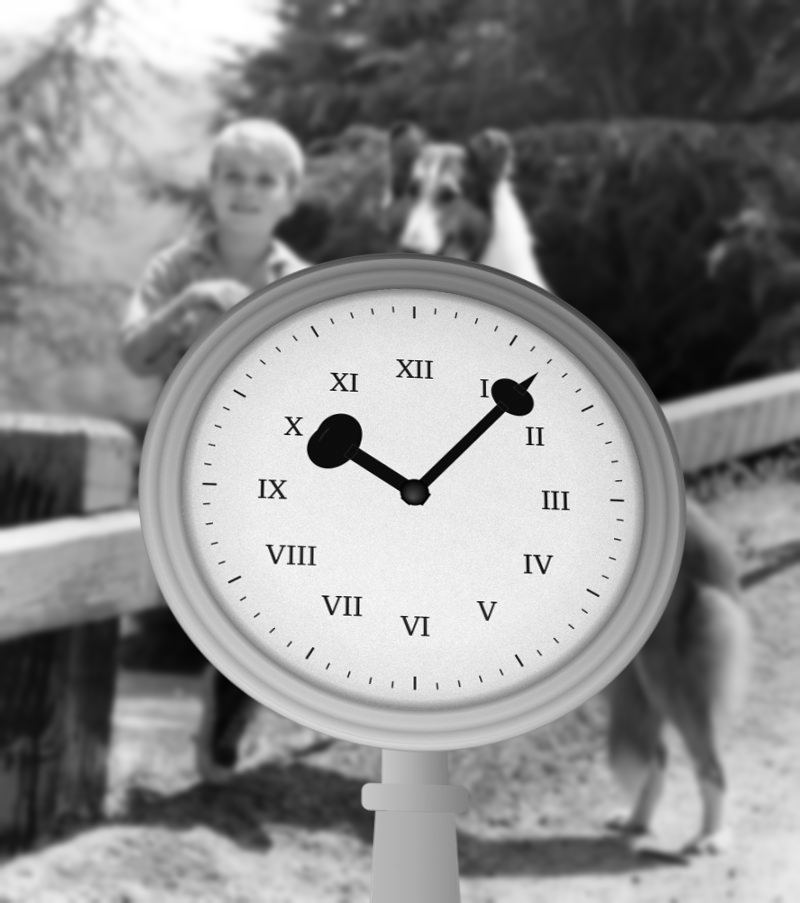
10:07
